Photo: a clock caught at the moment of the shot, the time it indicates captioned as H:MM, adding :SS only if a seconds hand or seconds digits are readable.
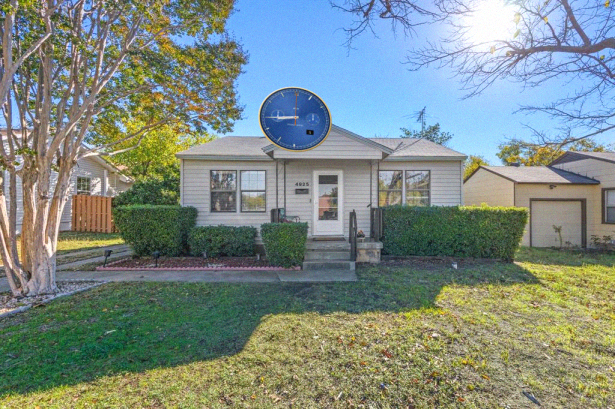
8:44
